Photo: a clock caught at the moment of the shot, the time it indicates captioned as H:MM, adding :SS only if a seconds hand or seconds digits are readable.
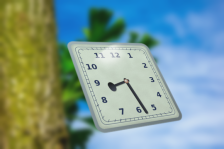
8:28
